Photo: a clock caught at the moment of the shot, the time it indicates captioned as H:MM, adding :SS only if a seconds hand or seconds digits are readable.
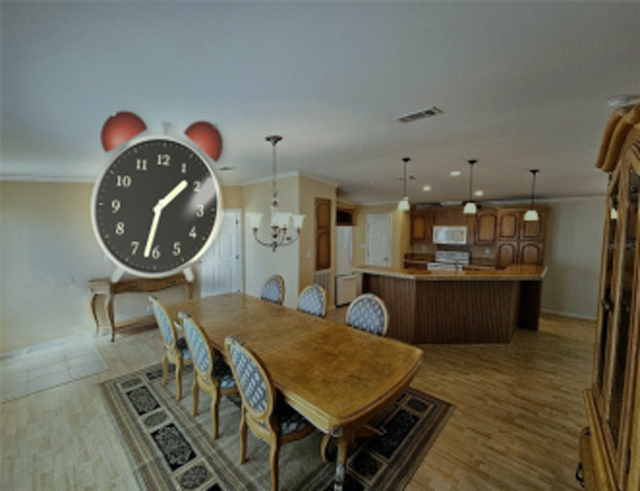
1:32
